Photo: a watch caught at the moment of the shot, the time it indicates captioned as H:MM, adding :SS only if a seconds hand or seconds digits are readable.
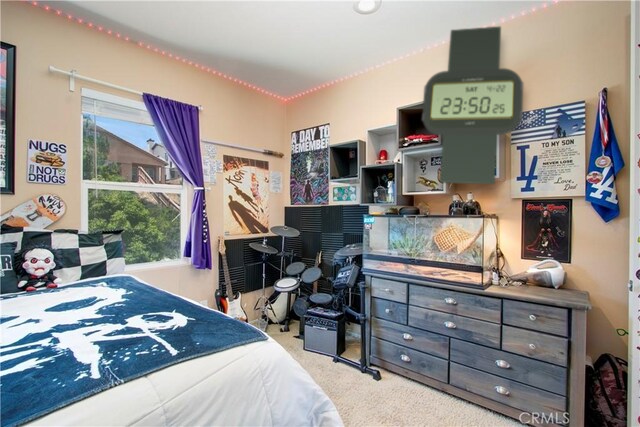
23:50
